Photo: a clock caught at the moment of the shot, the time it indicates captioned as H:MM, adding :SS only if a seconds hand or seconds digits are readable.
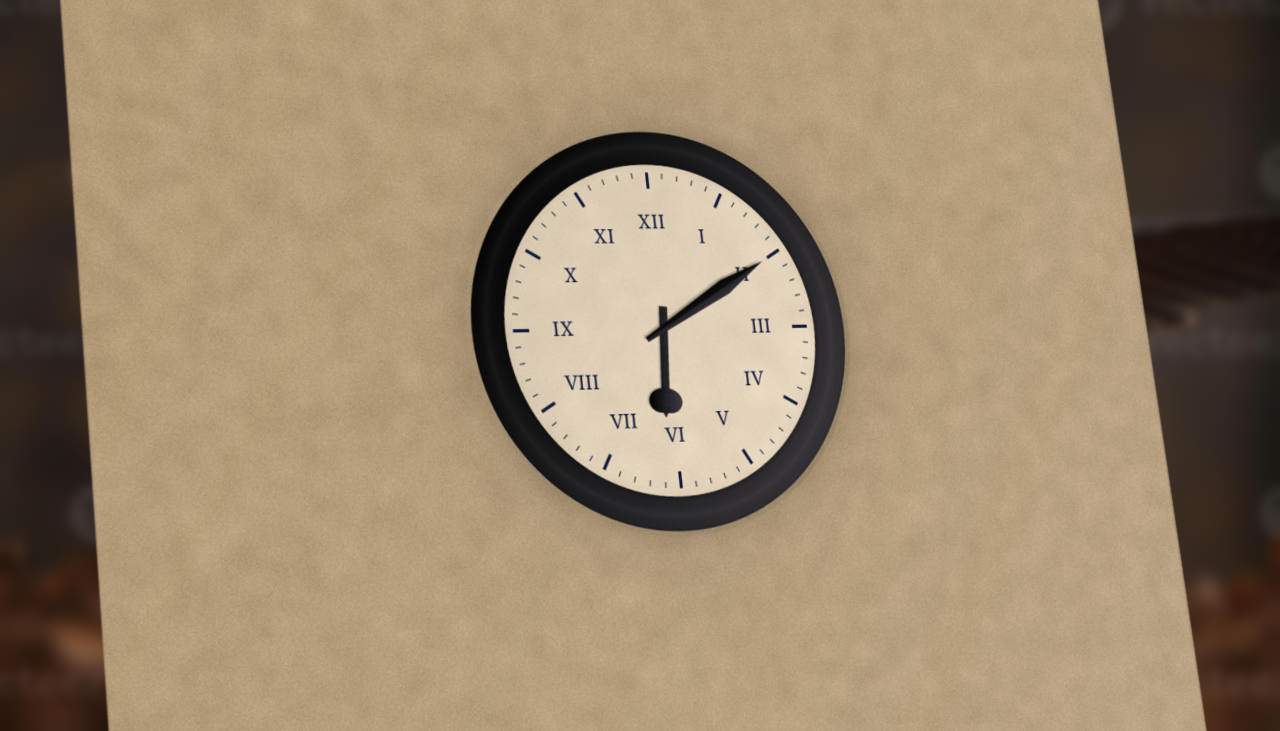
6:10
